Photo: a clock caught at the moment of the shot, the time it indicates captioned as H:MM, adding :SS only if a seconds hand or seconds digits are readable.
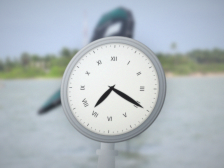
7:20
